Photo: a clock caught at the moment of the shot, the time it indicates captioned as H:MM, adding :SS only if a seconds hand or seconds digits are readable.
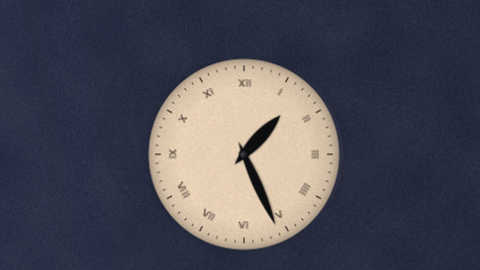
1:26
